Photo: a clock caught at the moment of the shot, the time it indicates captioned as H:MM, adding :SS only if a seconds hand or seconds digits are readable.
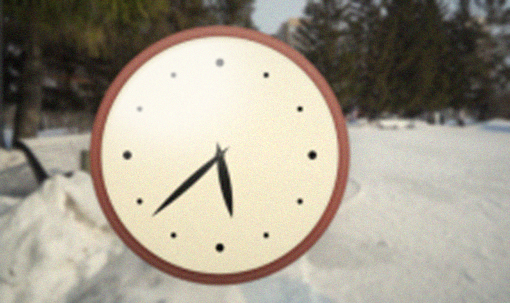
5:38
